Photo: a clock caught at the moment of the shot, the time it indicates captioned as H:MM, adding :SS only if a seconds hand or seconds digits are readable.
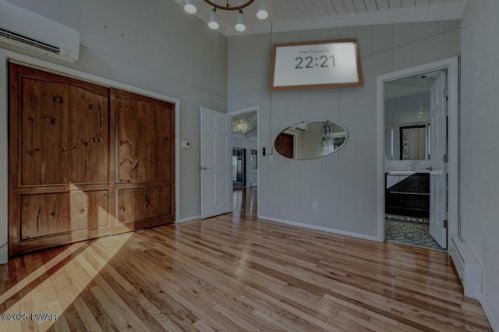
22:21
